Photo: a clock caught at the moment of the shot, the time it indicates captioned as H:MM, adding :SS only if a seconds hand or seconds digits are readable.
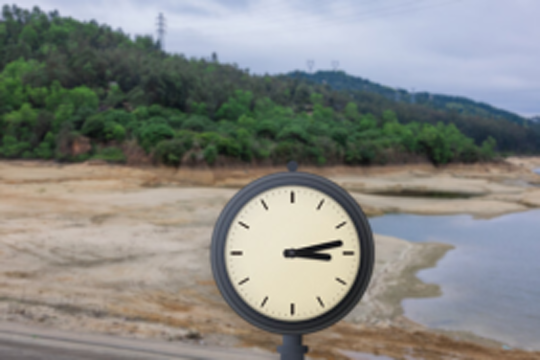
3:13
